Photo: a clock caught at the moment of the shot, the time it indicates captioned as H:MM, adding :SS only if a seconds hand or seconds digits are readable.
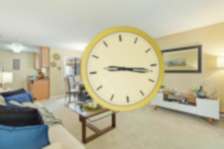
9:17
